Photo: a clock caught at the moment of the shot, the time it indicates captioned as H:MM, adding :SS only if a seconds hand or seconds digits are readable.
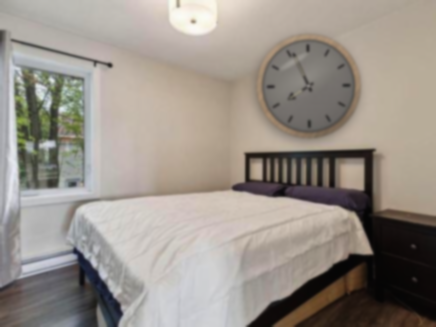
7:56
